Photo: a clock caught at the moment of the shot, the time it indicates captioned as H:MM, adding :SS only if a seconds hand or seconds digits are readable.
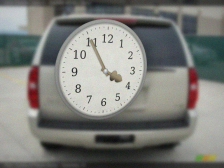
3:55
